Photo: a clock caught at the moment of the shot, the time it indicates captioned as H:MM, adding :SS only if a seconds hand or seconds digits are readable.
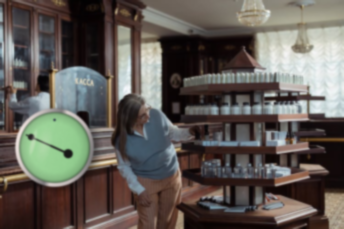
3:49
